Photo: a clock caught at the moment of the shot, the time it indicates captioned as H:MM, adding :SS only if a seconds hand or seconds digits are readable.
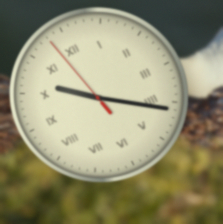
10:20:58
